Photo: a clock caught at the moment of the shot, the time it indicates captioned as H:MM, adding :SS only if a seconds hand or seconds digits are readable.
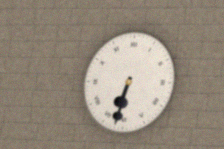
6:32
